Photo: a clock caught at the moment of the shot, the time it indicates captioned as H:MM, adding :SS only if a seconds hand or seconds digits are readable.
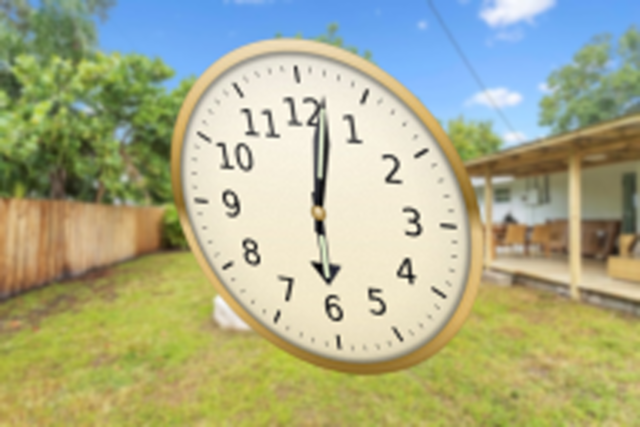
6:02
